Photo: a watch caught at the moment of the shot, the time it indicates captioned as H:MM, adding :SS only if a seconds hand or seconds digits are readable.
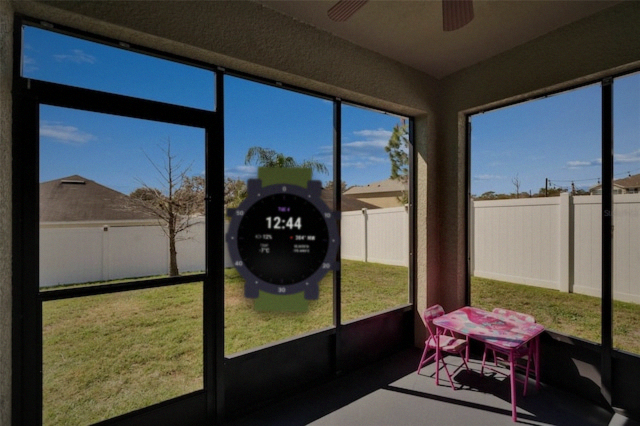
12:44
